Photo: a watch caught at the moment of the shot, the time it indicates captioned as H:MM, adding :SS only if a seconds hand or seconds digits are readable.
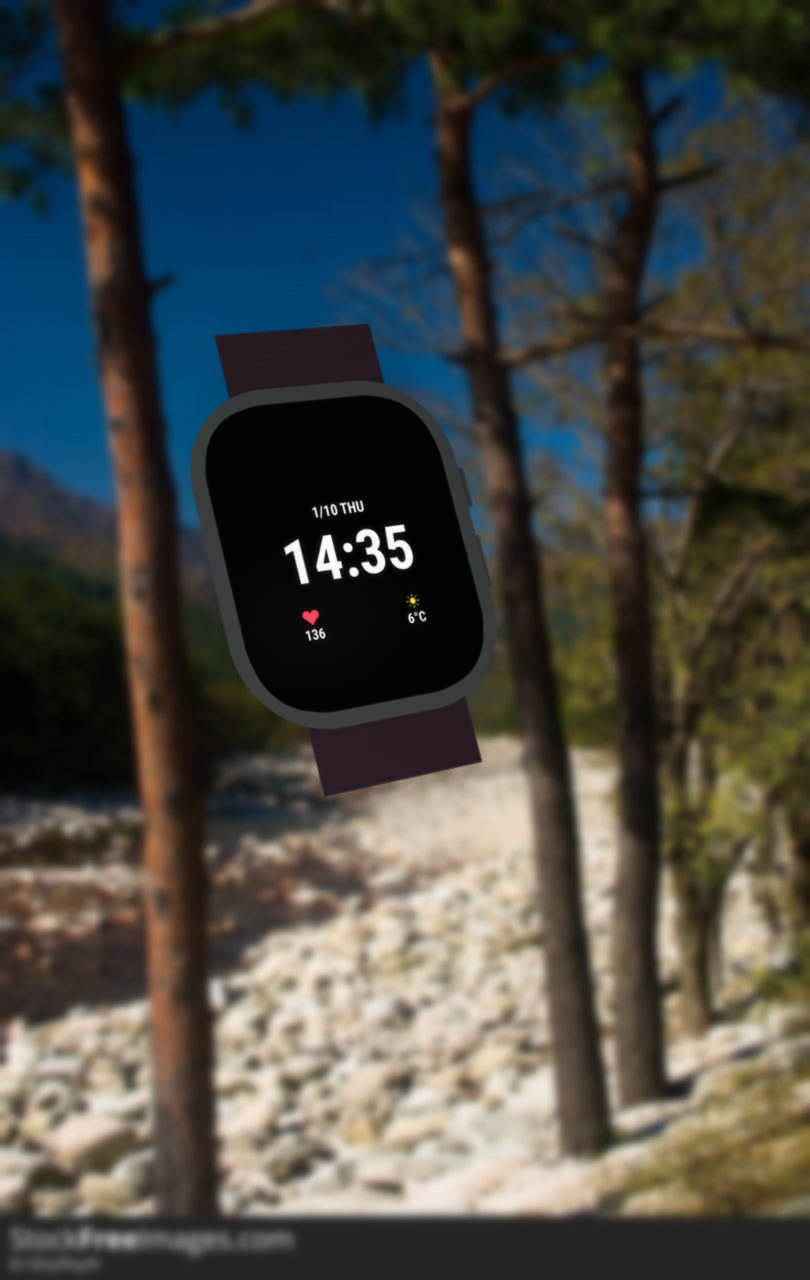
14:35
